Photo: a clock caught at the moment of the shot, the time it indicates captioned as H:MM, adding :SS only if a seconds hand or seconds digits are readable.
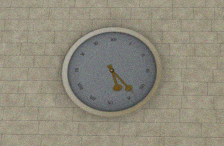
5:23
